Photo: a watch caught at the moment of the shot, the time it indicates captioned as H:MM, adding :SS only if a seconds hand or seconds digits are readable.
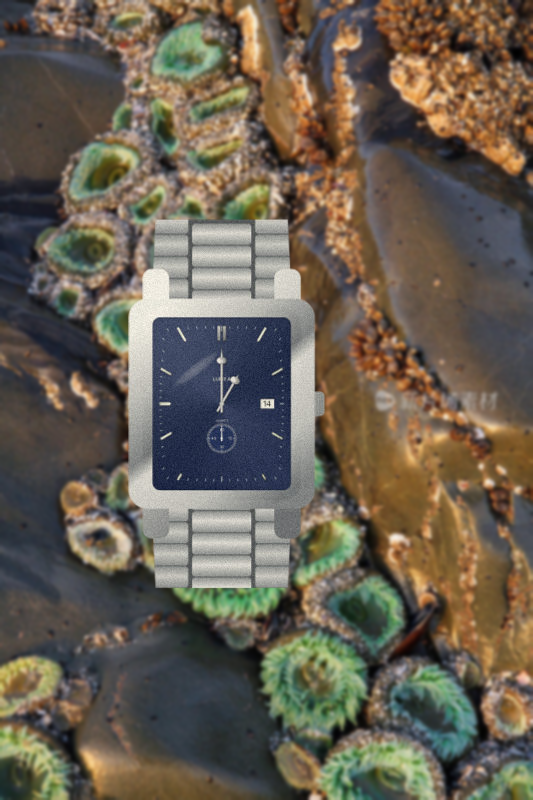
1:00
